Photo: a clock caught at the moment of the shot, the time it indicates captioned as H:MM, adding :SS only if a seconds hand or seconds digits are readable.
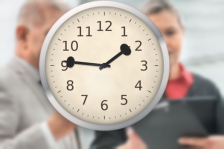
1:46
